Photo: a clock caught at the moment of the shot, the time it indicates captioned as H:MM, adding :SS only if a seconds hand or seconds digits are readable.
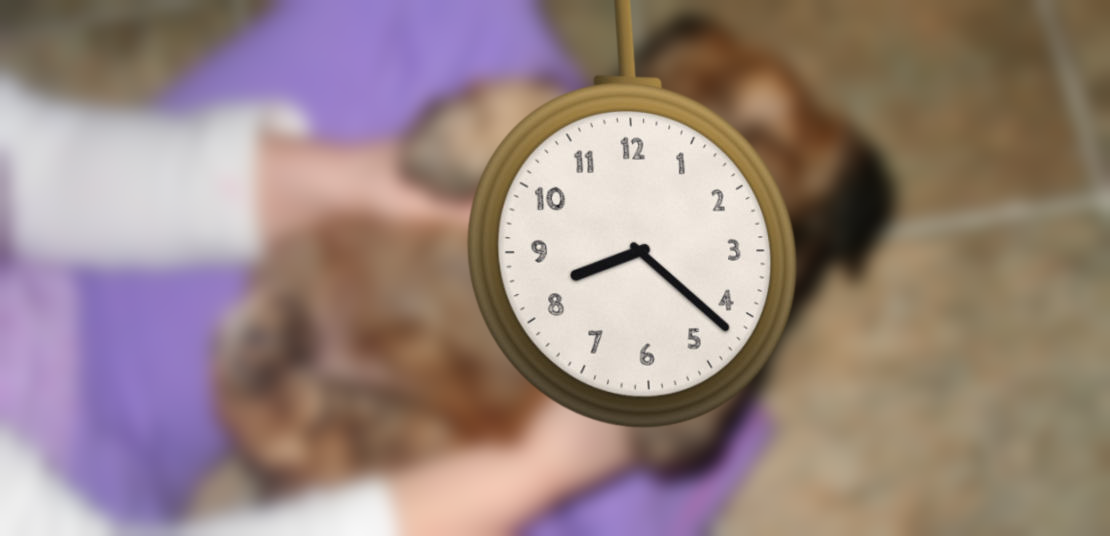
8:22
